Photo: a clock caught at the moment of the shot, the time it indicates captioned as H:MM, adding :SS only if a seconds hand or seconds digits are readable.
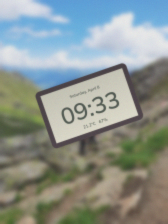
9:33
